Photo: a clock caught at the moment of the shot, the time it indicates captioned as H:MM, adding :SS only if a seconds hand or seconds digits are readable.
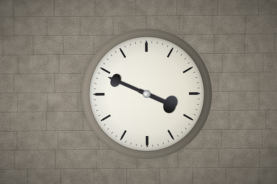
3:49
